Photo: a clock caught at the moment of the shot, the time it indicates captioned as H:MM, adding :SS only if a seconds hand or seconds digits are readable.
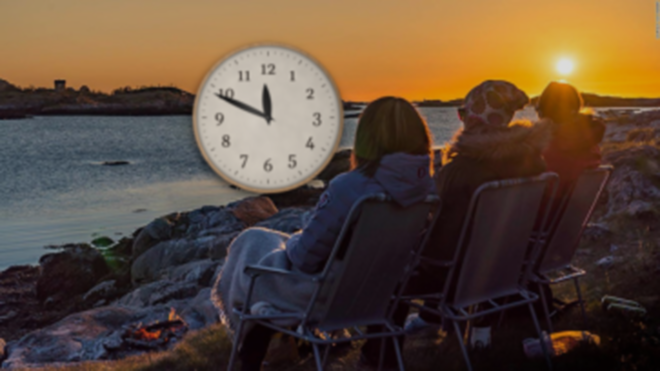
11:49
